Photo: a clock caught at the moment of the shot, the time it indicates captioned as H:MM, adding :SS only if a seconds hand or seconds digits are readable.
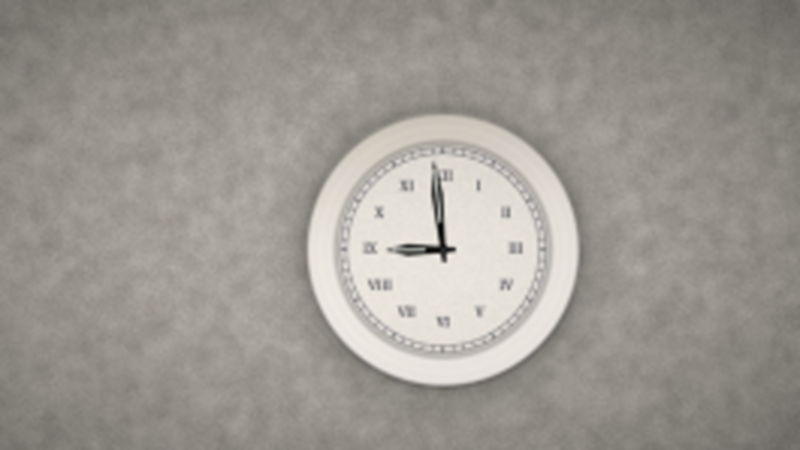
8:59
